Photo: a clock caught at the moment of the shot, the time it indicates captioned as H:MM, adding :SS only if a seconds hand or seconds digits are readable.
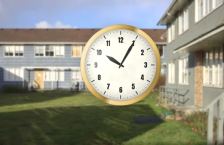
10:05
